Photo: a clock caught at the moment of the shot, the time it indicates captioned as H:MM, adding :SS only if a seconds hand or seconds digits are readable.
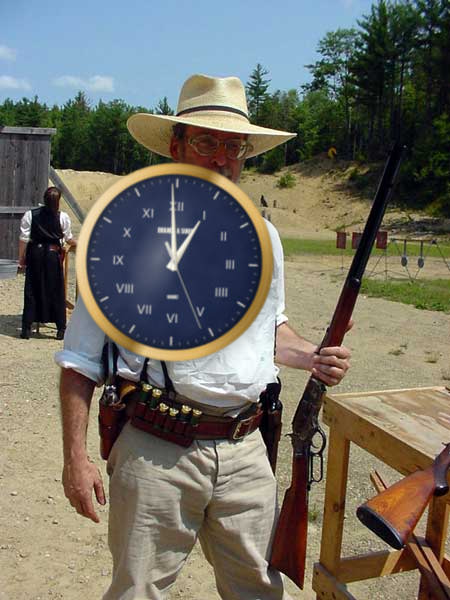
12:59:26
